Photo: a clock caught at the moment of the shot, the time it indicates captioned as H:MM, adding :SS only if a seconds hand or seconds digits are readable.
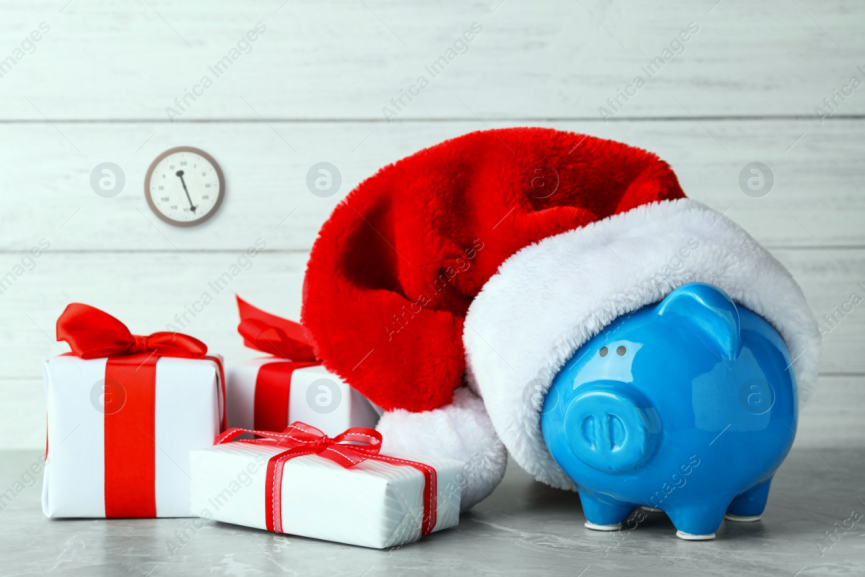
11:27
